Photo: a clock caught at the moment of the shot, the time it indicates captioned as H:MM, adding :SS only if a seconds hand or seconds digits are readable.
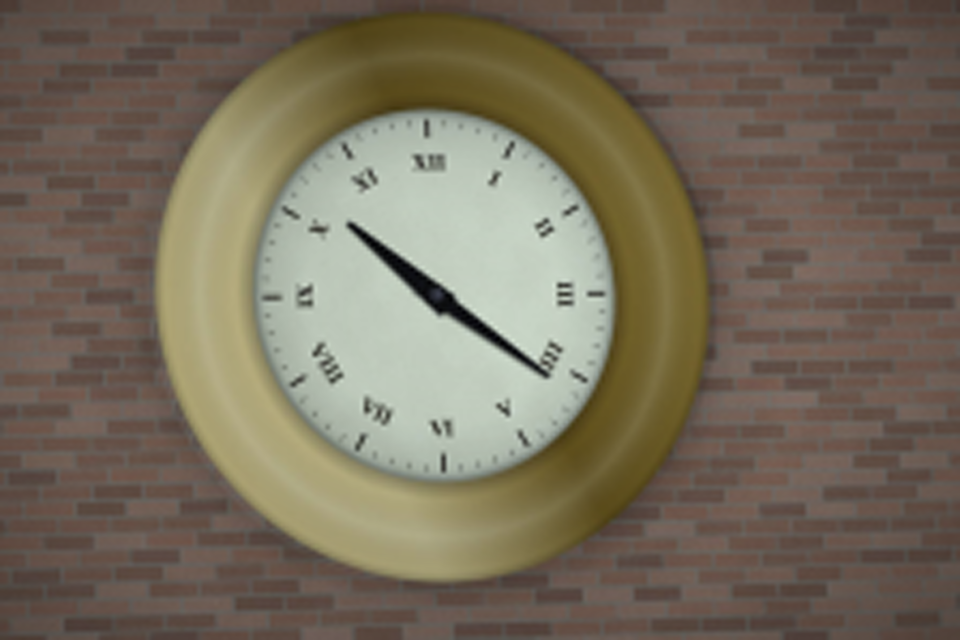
10:21
